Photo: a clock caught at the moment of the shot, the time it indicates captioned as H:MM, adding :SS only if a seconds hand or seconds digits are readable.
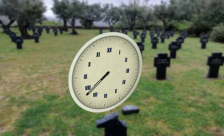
7:38
